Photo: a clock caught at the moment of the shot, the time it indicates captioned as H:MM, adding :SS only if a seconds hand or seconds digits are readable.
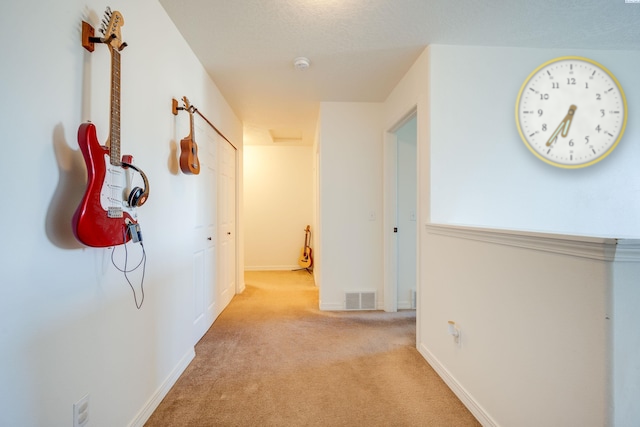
6:36
